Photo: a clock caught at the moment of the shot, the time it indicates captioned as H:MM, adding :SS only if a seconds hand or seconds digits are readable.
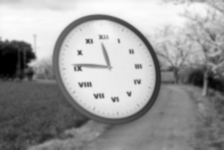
11:46
